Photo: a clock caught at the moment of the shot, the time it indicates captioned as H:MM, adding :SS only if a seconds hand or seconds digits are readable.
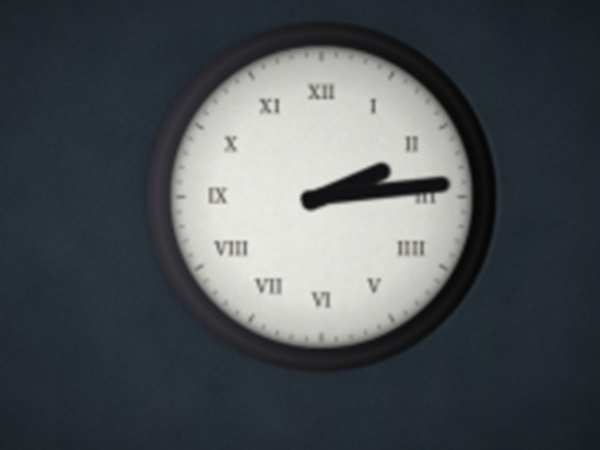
2:14
